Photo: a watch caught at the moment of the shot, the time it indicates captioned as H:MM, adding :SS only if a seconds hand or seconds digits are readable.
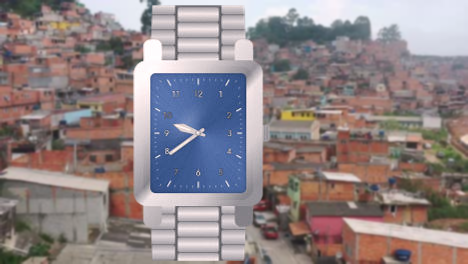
9:39
